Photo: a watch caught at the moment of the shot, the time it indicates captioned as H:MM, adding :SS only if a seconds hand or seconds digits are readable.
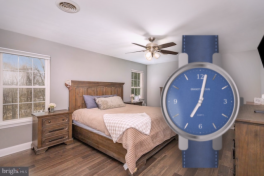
7:02
